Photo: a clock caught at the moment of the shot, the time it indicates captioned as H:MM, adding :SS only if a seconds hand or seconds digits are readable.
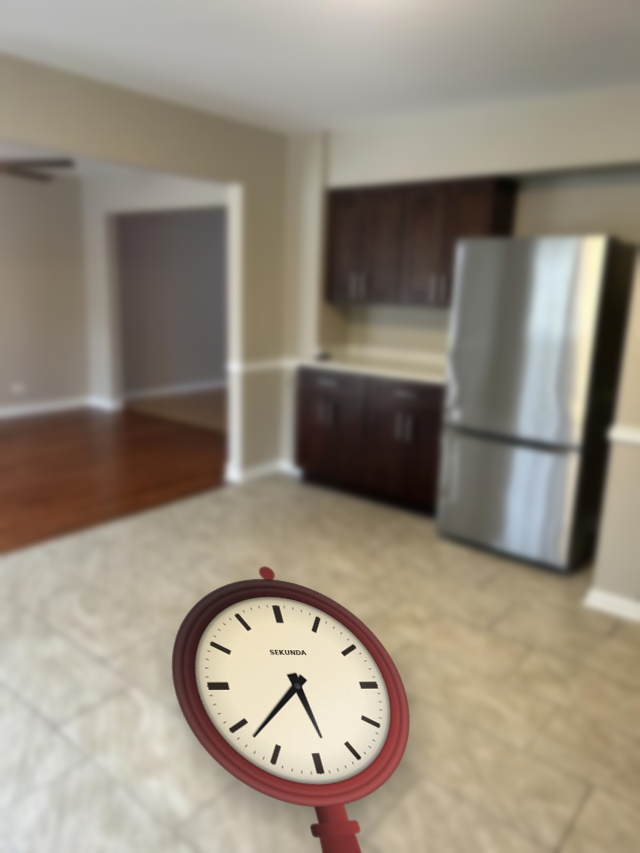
5:38
